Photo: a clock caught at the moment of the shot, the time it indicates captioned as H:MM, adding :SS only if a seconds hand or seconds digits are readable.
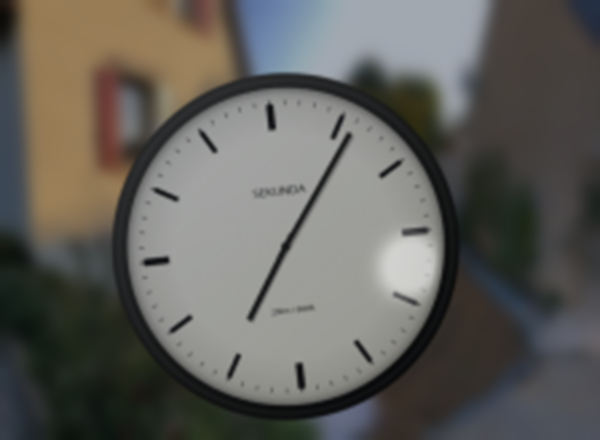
7:06
